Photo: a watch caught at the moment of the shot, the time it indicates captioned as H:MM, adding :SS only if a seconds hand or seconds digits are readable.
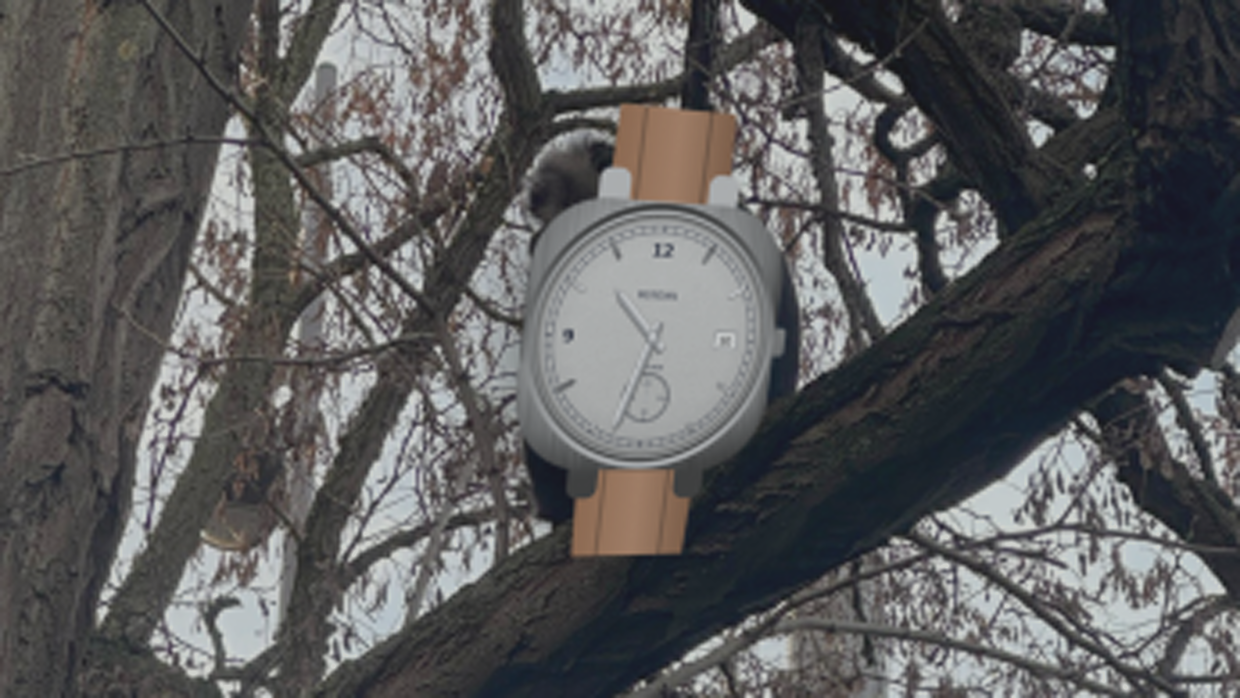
10:33
